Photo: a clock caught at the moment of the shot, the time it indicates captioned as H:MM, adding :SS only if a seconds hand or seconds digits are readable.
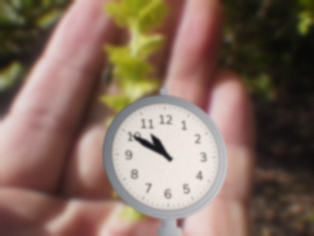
10:50
